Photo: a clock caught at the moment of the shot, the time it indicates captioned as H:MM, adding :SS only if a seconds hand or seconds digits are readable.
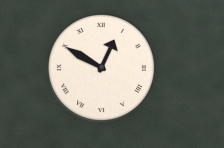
12:50
